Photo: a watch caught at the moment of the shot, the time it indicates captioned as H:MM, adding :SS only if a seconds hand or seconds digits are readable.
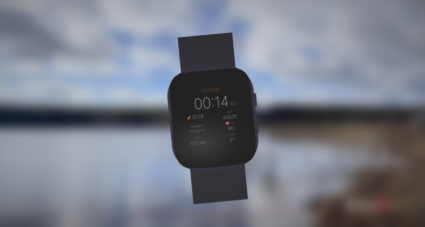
0:14
